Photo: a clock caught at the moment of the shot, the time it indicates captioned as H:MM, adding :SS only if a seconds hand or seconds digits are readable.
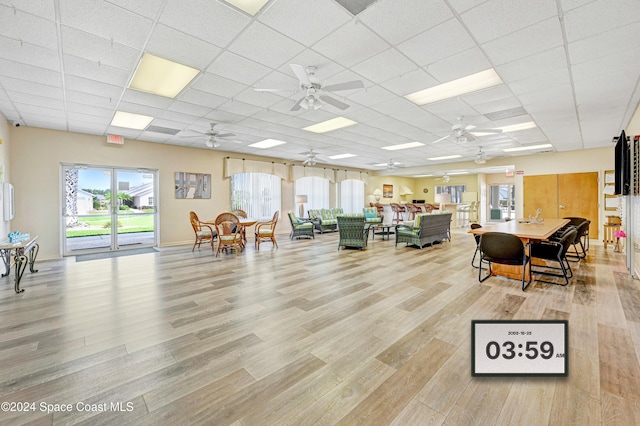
3:59
